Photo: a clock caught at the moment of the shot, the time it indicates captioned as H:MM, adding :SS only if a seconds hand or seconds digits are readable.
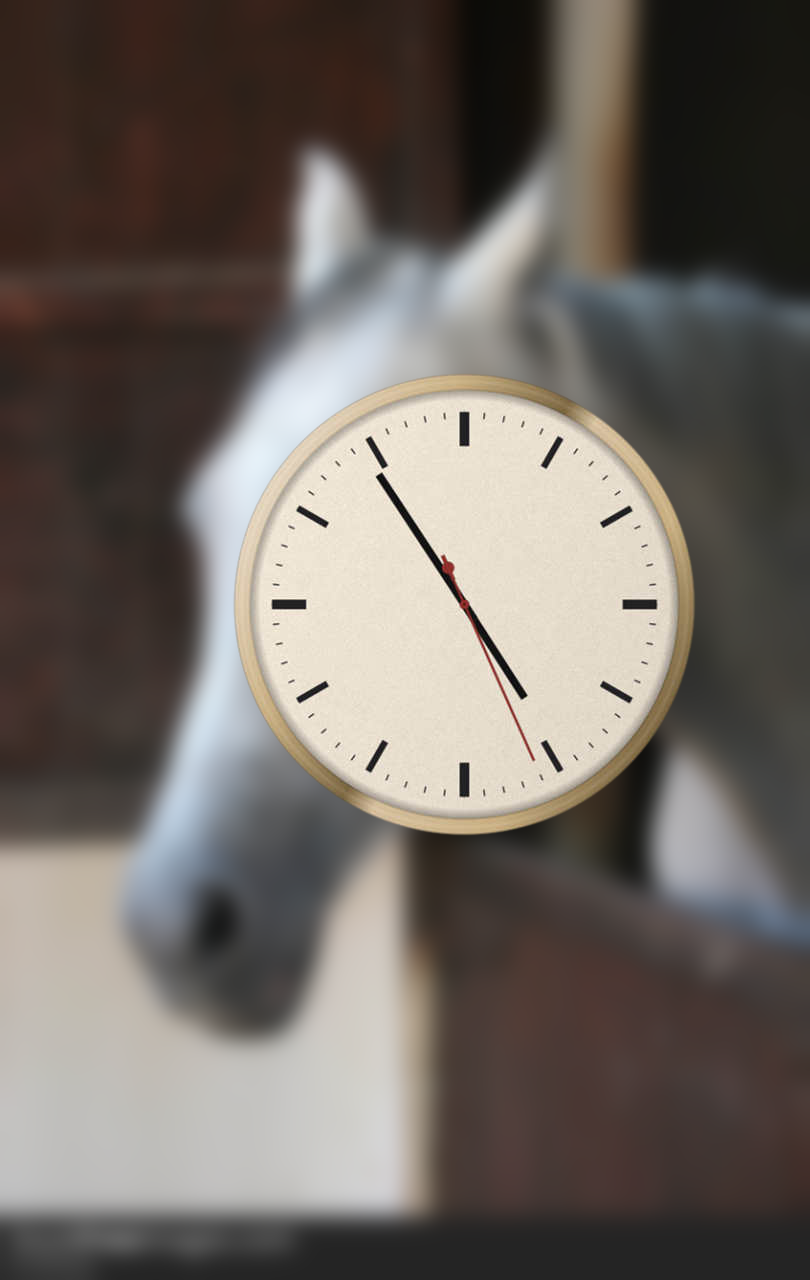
4:54:26
